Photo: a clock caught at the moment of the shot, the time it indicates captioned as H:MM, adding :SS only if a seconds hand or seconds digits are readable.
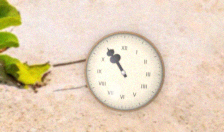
10:54
